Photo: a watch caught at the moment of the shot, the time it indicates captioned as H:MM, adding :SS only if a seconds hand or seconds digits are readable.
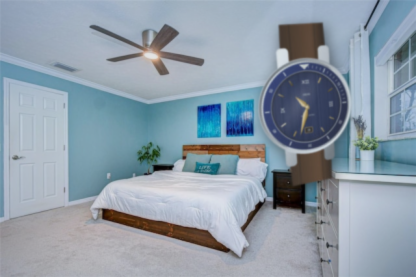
10:33
